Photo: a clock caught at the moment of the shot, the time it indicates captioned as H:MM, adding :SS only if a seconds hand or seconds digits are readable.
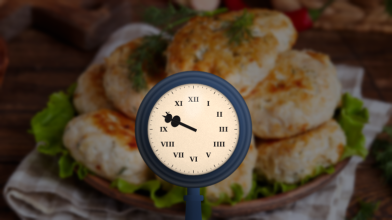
9:49
